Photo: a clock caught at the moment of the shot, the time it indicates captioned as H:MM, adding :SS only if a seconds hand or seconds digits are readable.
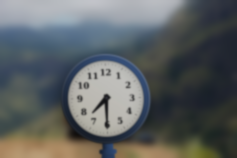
7:30
